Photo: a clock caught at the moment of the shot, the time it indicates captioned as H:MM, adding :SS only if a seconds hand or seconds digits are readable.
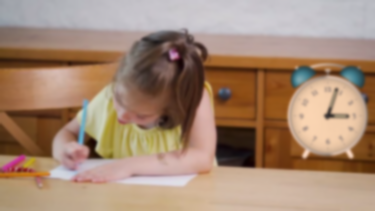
3:03
